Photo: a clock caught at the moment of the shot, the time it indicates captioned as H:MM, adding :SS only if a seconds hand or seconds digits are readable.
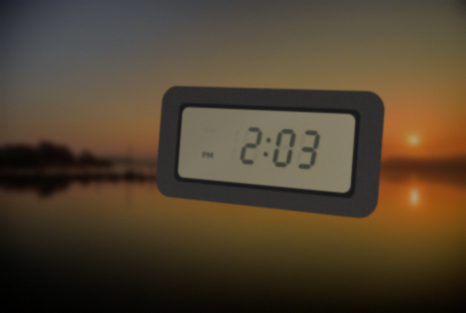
2:03
